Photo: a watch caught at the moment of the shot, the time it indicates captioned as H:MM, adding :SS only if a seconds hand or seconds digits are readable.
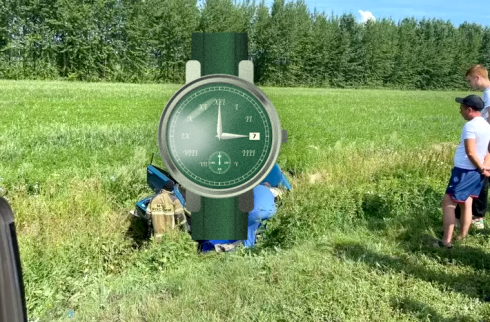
3:00
